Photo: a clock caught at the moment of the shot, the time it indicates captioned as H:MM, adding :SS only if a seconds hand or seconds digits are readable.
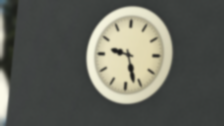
9:27
